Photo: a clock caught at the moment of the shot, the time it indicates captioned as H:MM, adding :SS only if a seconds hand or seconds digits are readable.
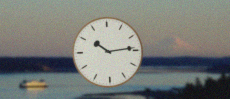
10:14
